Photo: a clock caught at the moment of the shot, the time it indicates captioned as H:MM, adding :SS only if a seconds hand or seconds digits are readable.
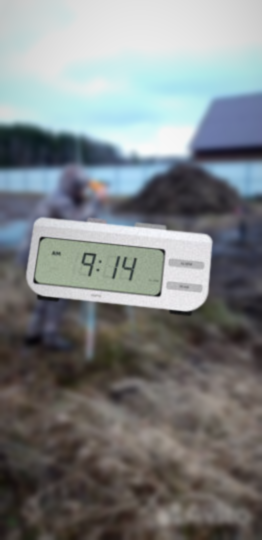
9:14
